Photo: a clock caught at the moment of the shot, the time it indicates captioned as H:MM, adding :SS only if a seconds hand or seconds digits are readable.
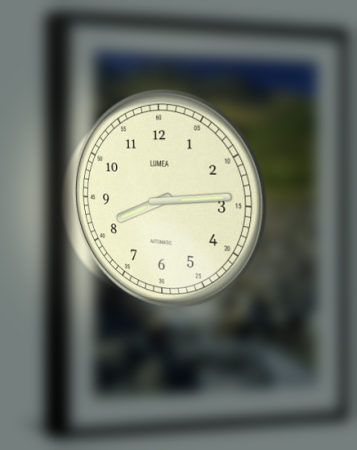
8:14
